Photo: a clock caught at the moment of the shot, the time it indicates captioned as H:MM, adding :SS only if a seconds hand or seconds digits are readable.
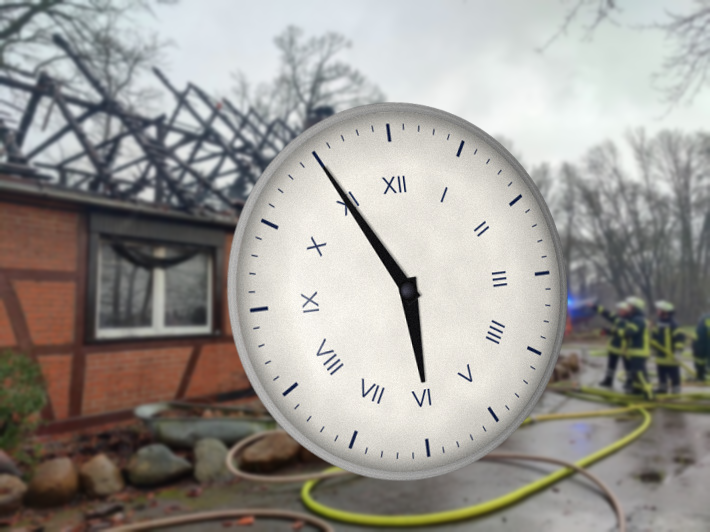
5:55
